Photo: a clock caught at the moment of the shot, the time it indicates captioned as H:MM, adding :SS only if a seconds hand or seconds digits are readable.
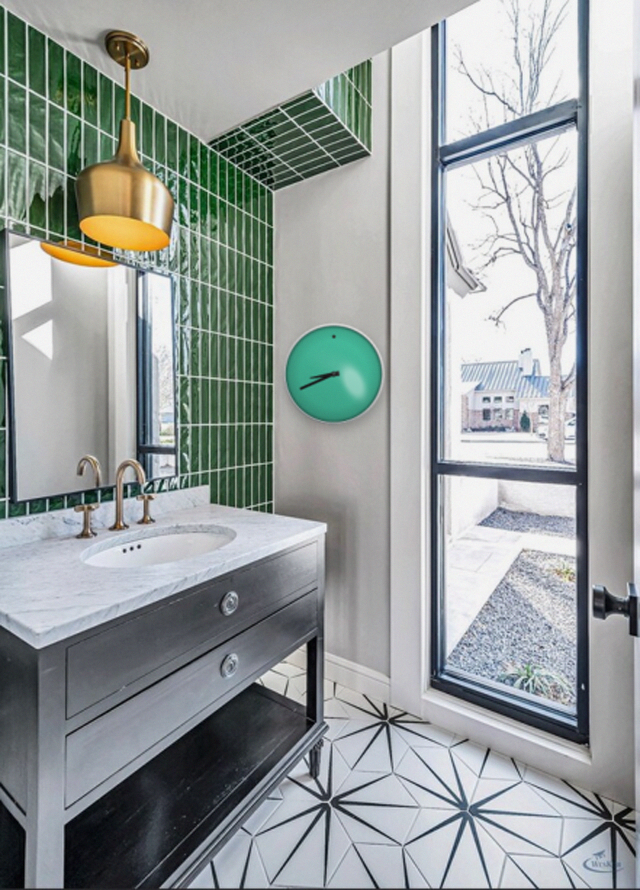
8:41
